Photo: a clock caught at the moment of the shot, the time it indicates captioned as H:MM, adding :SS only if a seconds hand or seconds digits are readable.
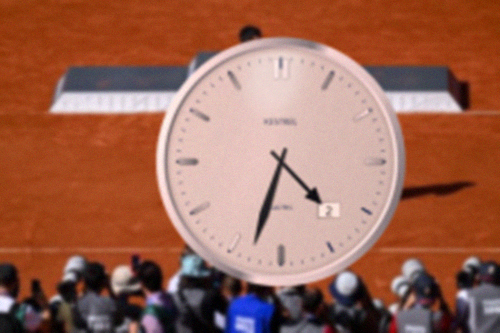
4:33
